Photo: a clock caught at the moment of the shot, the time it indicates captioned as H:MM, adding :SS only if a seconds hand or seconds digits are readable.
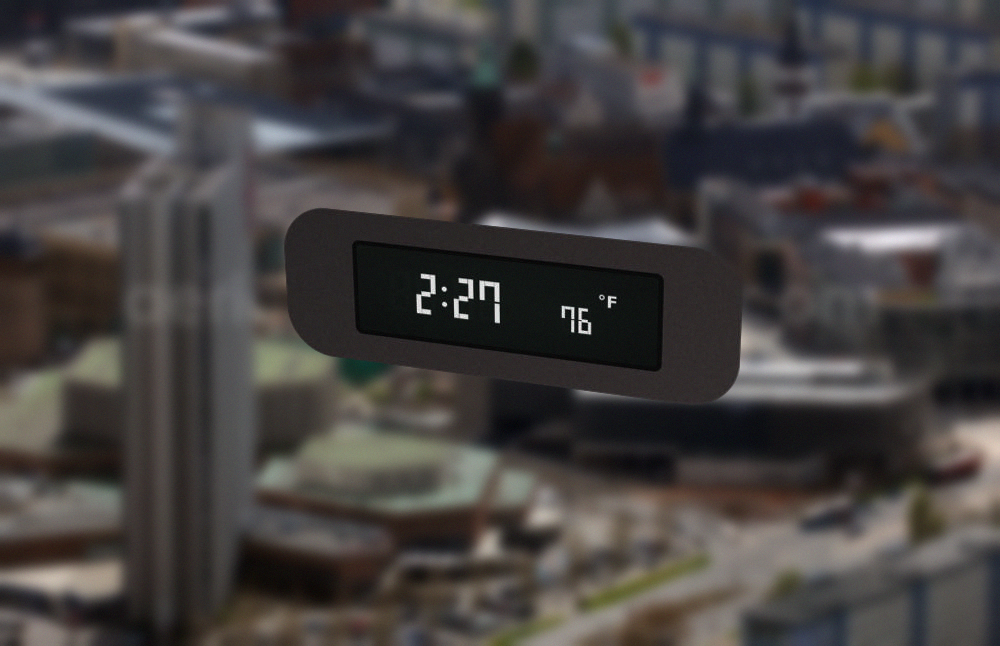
2:27
